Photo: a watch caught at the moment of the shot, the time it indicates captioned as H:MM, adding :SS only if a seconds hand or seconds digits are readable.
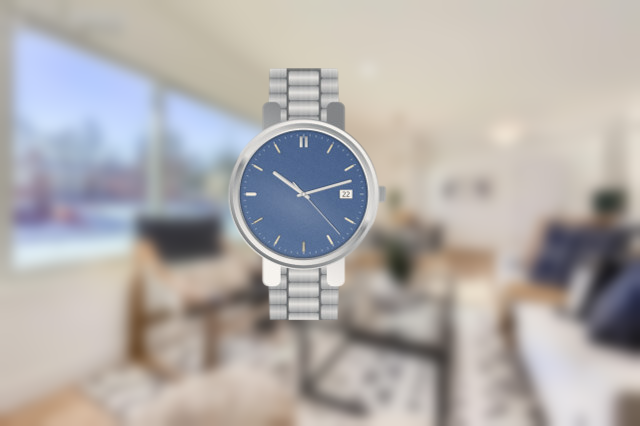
10:12:23
